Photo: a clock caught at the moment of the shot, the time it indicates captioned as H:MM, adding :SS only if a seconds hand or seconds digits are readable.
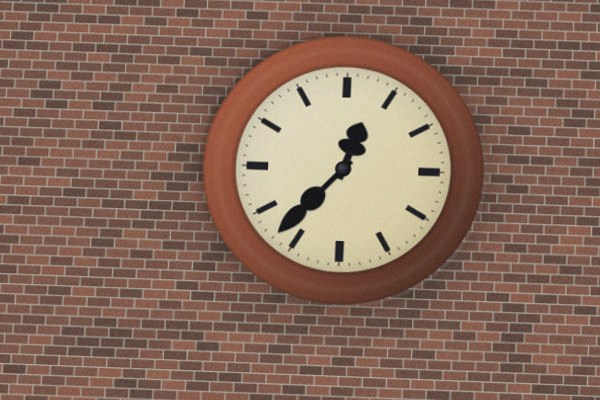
12:37
